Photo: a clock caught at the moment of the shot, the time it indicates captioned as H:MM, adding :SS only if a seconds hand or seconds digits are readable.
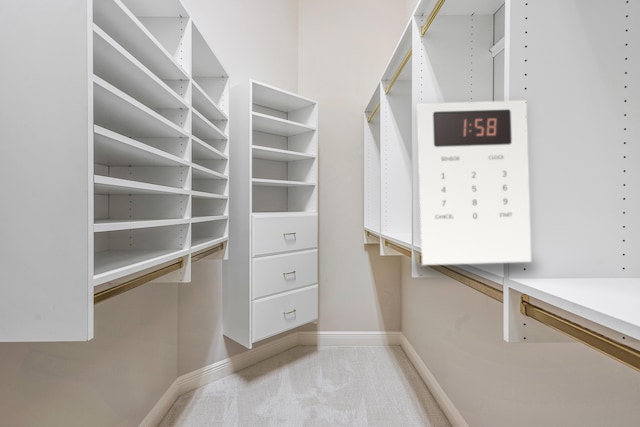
1:58
